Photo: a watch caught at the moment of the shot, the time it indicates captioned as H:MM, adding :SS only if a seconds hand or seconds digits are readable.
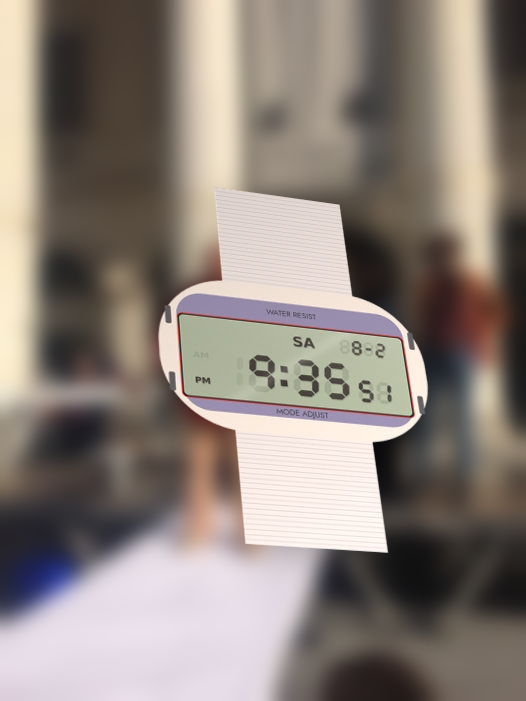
9:35:51
